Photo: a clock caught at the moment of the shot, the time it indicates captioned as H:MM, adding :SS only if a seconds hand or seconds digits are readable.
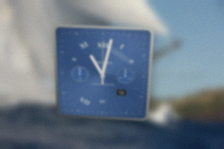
11:02
